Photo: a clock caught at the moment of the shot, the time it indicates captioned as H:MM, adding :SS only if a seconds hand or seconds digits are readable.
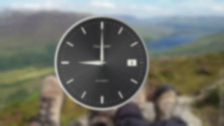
9:00
